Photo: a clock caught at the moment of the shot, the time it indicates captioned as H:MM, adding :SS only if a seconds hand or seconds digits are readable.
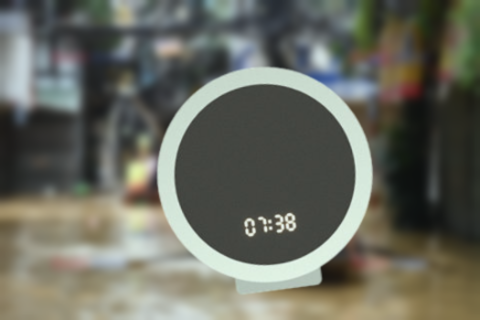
7:38
